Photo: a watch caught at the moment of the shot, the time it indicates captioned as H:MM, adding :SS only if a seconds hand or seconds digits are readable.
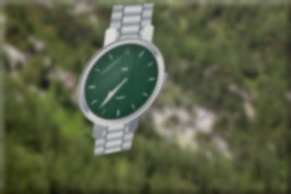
7:37
